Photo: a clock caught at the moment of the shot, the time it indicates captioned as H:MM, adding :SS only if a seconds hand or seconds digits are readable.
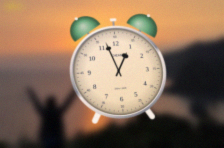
12:57
